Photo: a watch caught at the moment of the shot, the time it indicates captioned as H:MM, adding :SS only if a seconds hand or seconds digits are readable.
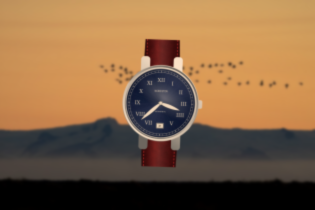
3:38
